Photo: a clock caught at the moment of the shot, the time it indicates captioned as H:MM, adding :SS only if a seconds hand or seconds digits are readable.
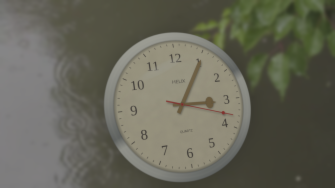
3:05:18
